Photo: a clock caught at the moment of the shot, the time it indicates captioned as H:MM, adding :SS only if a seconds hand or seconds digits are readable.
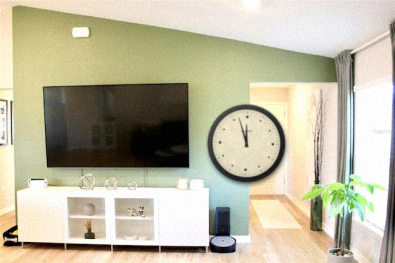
11:57
